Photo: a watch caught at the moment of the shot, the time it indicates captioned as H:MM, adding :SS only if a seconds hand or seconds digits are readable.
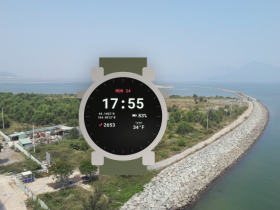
17:55
